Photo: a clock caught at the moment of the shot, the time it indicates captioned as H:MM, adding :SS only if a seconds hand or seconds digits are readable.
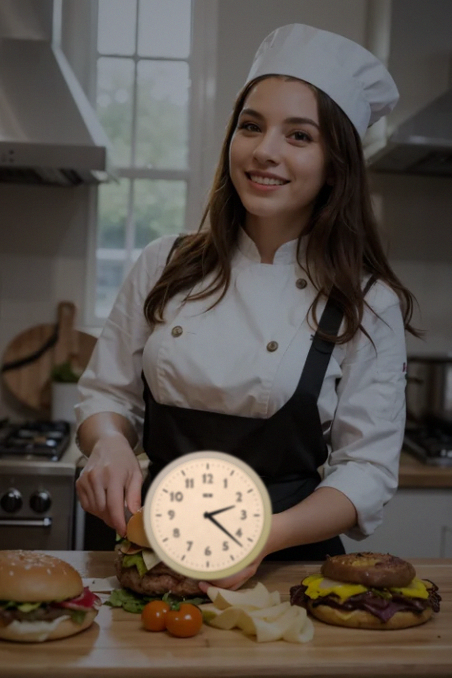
2:22
